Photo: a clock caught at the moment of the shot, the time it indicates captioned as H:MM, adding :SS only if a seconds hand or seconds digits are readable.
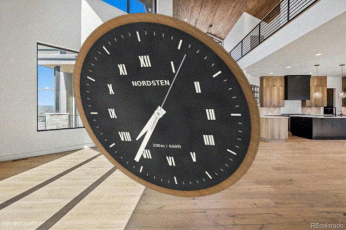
7:36:06
